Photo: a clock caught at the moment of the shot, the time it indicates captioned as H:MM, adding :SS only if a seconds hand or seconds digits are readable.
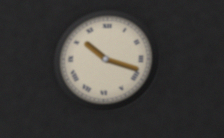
10:18
